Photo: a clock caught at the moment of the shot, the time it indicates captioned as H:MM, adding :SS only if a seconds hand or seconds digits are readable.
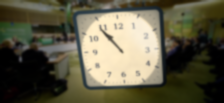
10:54
